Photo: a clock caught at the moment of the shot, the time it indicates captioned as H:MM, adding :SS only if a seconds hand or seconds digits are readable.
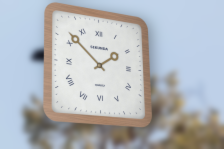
1:52
